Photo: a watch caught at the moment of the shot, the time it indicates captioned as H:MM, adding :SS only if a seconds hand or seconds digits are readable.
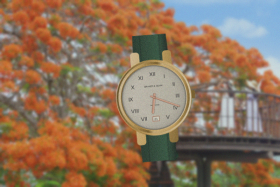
6:19
